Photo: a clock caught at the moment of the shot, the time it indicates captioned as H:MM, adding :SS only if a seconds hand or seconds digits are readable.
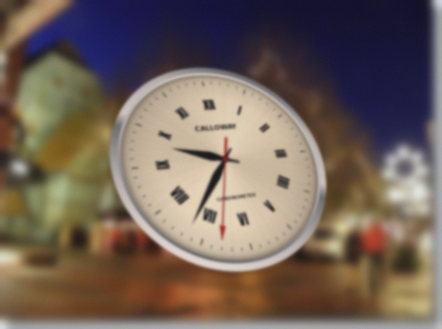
9:36:33
